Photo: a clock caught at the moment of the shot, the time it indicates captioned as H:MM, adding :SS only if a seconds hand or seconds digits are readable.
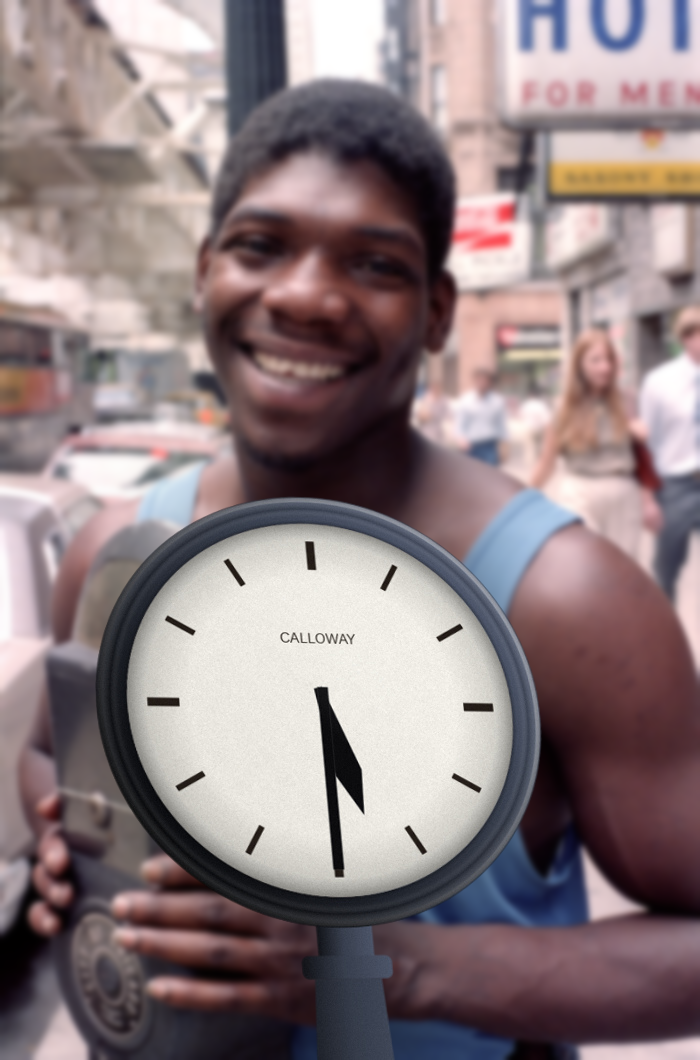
5:30
